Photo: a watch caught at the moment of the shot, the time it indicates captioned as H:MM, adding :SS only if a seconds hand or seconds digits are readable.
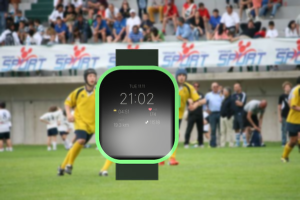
21:02
